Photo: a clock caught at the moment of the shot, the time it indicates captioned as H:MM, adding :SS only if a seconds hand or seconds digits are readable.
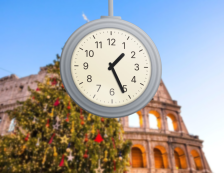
1:26
